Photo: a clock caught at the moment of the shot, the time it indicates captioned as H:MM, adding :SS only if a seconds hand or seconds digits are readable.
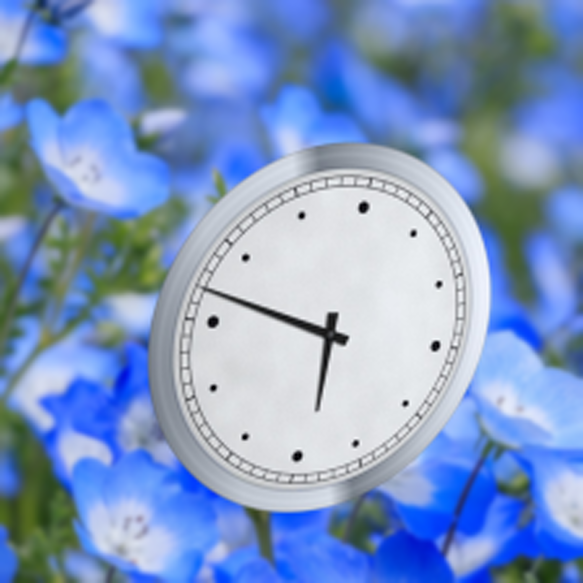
5:47
